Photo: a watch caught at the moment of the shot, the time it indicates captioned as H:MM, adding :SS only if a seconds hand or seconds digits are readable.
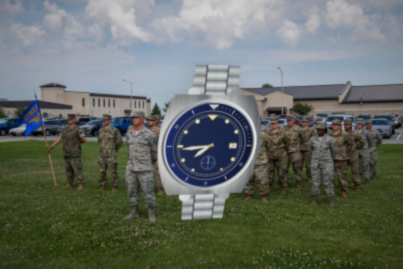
7:44
